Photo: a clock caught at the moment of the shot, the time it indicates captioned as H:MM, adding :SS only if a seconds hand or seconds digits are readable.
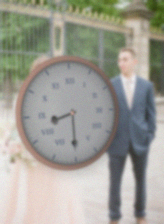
8:30
